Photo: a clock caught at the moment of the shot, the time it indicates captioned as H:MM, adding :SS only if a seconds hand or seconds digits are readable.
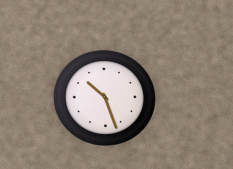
10:27
